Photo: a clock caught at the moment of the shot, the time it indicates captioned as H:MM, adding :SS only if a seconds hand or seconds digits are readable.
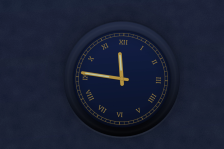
11:46
